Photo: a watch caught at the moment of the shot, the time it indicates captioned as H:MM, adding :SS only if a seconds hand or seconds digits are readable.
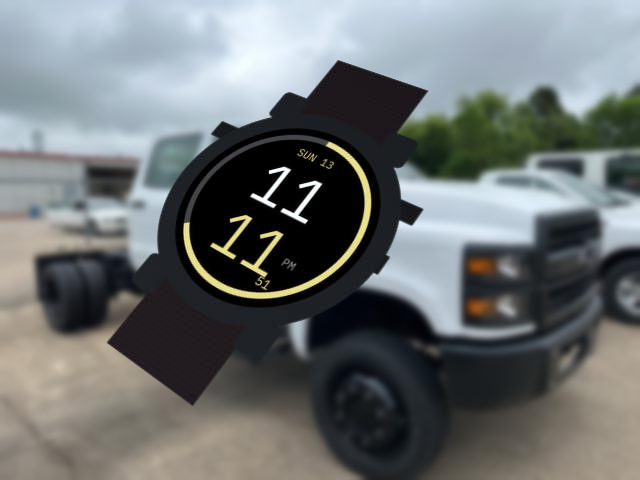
11:11:51
